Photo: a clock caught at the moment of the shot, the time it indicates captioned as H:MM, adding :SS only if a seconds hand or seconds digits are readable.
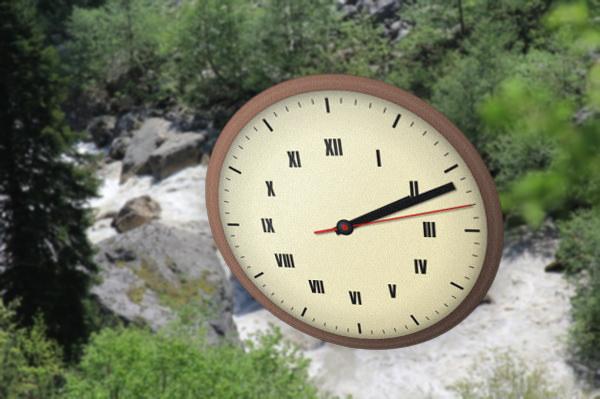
2:11:13
